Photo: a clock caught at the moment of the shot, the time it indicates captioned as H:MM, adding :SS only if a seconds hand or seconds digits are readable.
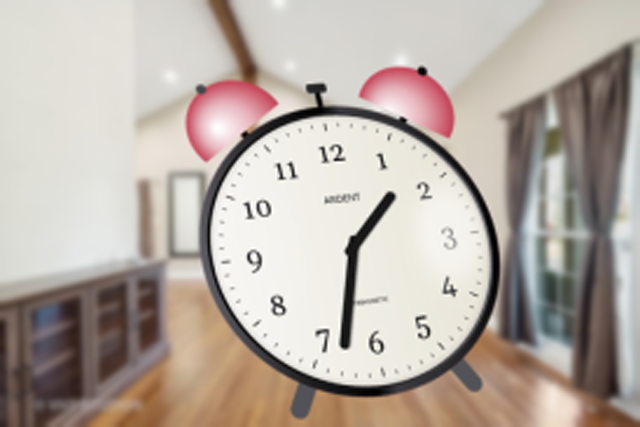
1:33
